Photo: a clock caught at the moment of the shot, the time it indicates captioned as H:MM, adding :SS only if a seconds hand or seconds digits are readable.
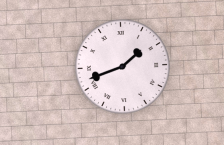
1:42
